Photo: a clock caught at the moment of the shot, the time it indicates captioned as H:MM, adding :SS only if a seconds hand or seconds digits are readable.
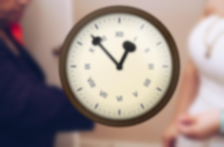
12:53
